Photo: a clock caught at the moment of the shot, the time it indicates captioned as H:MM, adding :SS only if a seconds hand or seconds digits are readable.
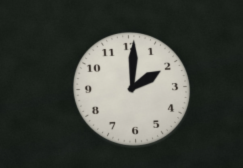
2:01
